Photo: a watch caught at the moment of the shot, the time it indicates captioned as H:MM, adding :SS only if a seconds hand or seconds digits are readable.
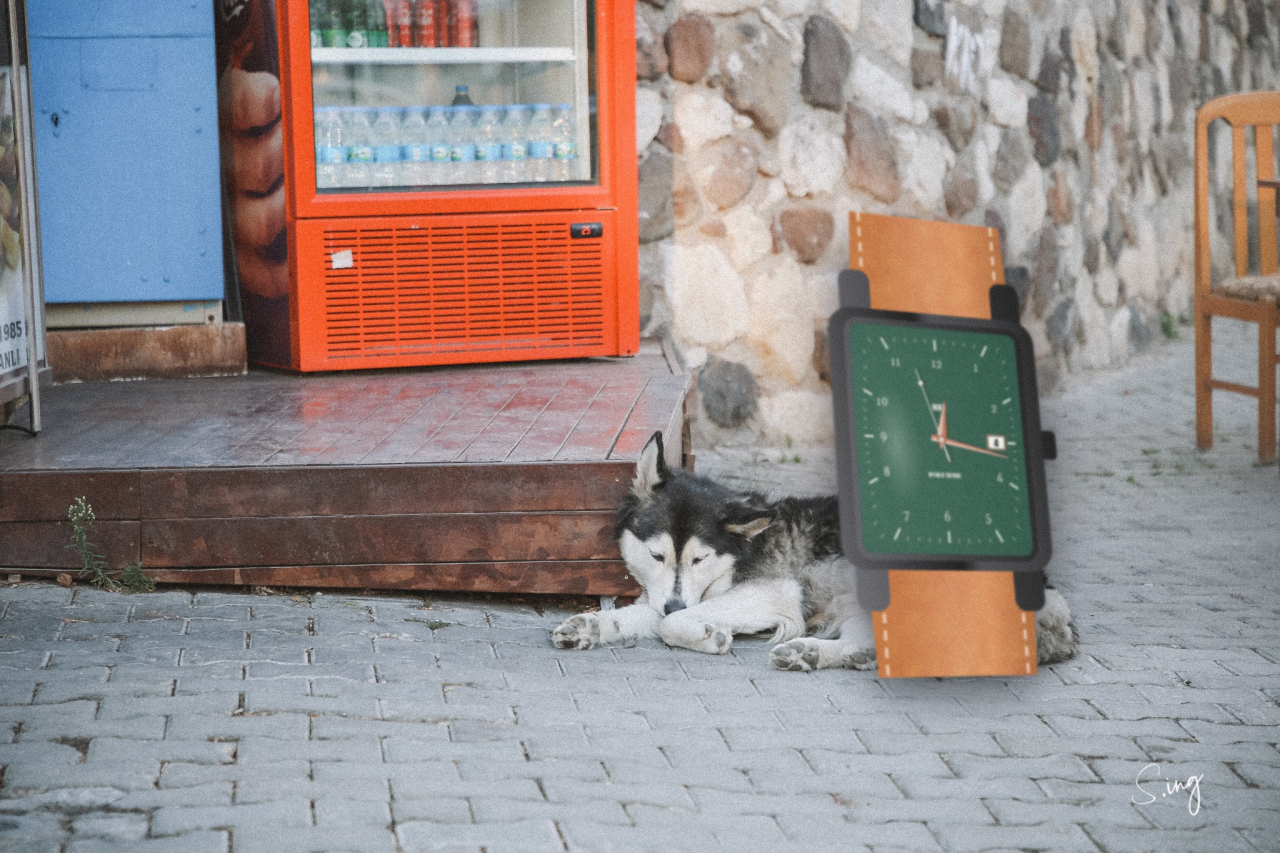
12:16:57
